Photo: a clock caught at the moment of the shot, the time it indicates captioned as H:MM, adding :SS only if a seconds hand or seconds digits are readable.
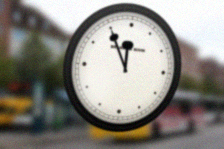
11:55
